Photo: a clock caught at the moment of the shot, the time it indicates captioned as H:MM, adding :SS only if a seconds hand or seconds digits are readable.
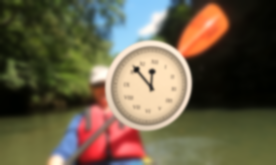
11:52
